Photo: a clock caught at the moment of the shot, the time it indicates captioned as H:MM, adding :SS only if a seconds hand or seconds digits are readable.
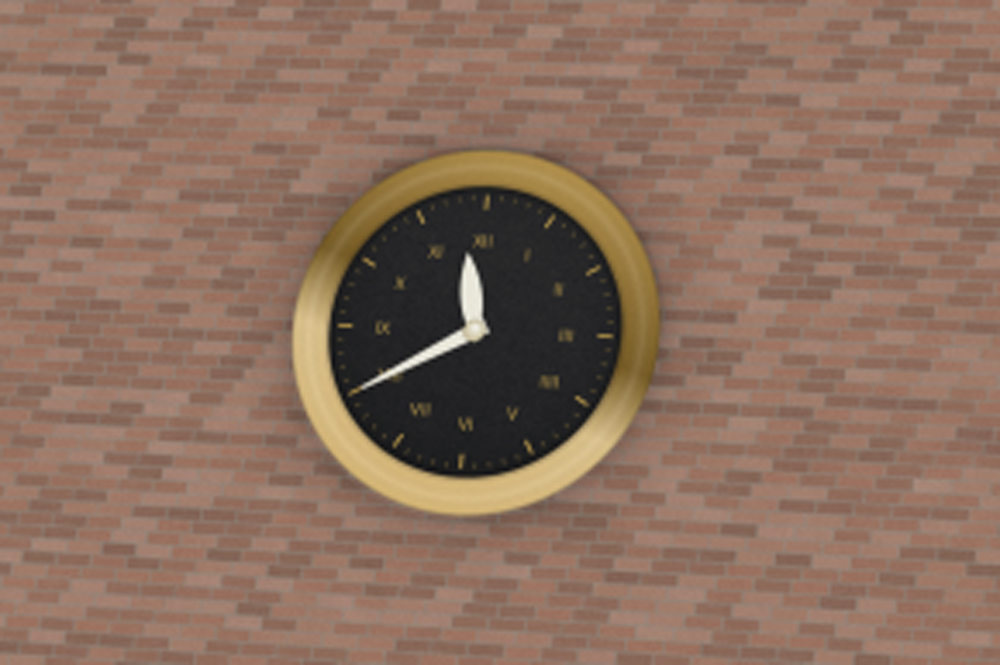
11:40
